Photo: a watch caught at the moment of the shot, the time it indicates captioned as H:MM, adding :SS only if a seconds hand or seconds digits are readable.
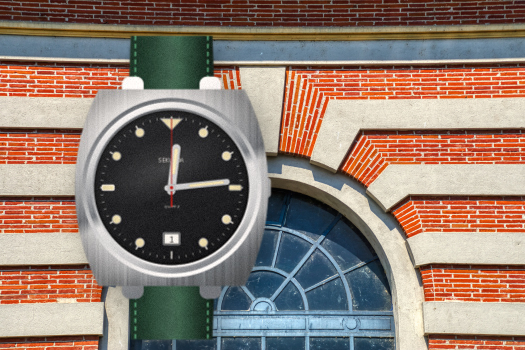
12:14:00
